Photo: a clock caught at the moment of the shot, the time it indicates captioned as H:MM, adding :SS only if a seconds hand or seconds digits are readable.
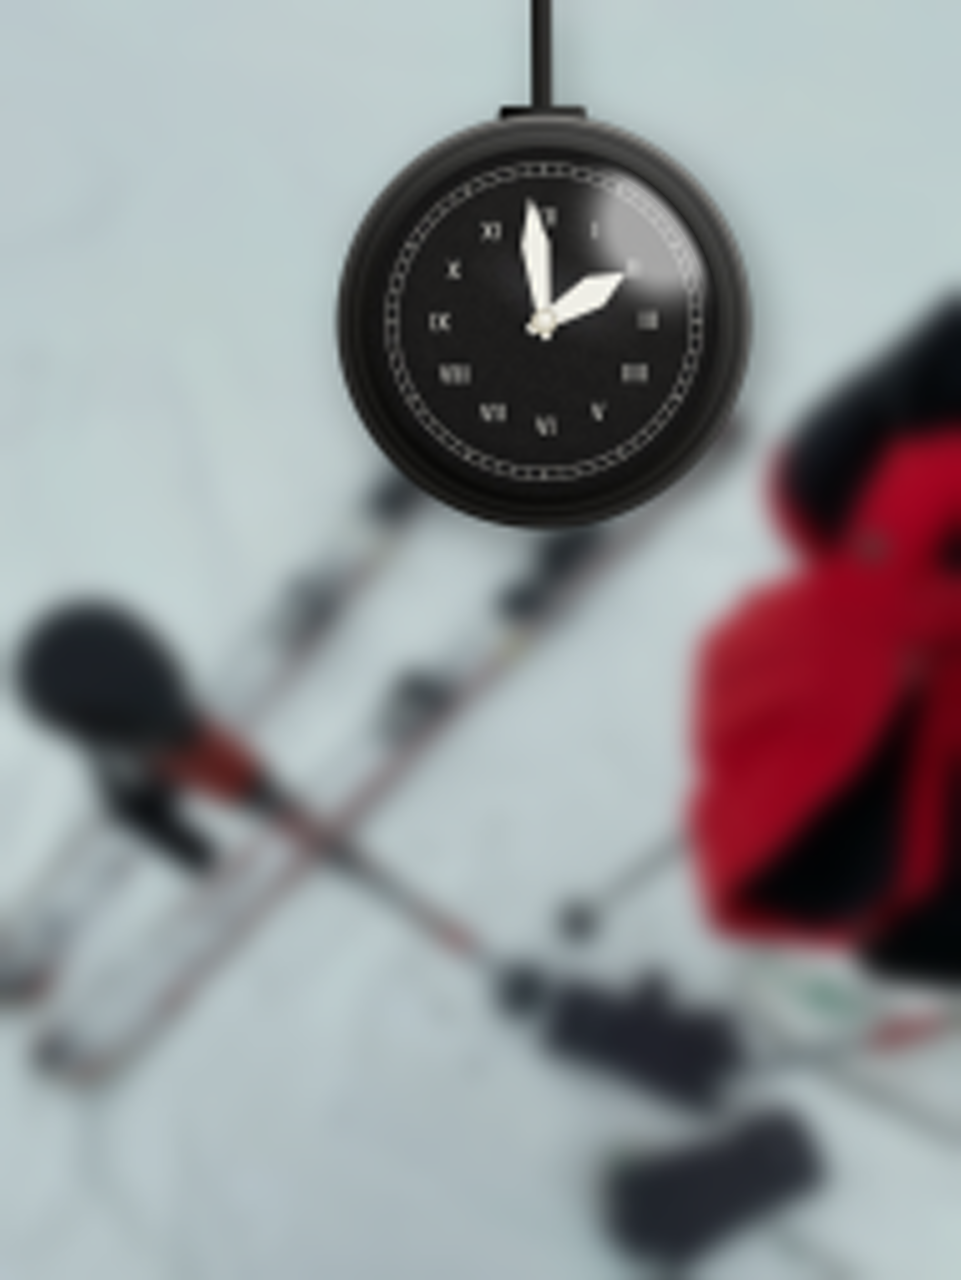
1:59
